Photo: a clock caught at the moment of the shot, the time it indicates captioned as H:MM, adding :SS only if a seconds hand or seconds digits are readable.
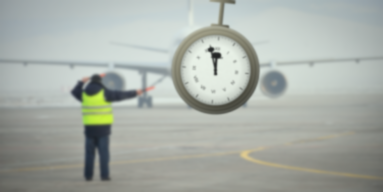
11:57
